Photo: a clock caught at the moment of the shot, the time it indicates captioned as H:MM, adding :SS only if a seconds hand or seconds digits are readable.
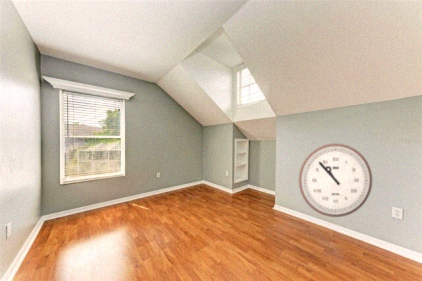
10:53
